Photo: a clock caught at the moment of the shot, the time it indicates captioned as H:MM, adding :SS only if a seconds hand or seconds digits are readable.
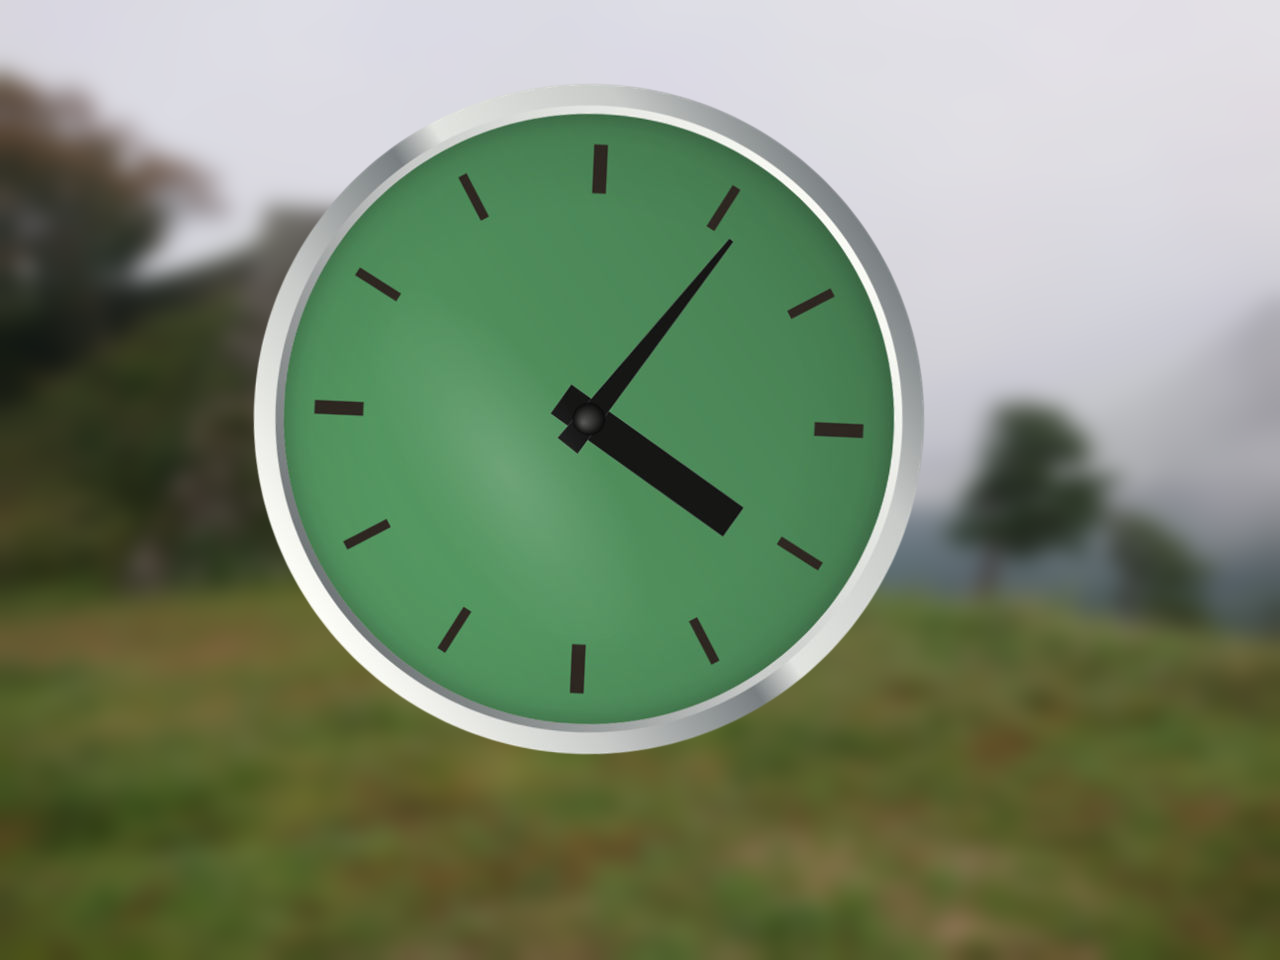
4:06
